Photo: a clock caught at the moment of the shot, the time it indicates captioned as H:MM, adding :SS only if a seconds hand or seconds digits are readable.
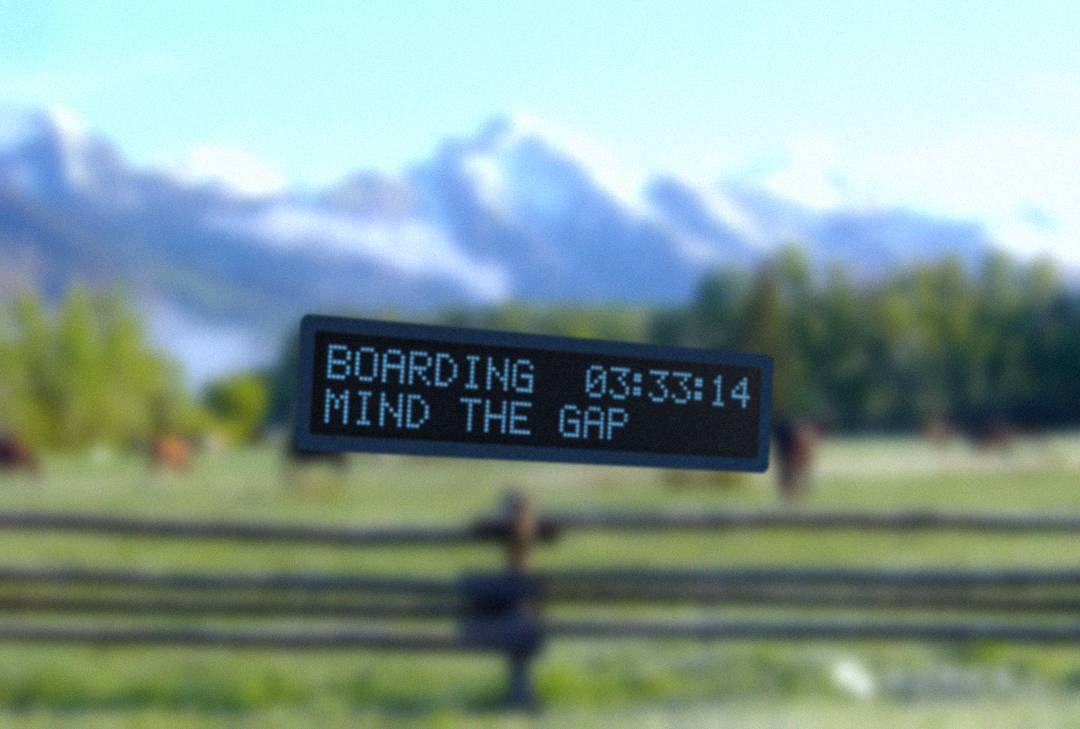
3:33:14
